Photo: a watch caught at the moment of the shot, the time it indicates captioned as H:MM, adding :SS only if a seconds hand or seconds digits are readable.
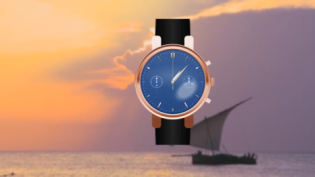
1:07
